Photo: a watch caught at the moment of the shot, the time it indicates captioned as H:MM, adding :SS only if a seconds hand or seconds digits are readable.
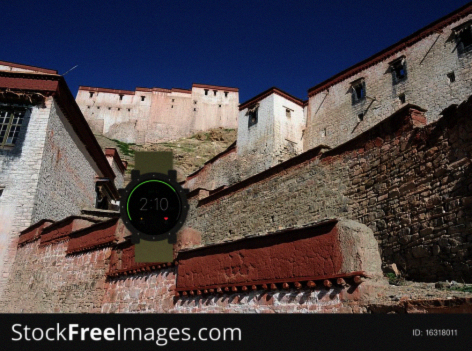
2:10
